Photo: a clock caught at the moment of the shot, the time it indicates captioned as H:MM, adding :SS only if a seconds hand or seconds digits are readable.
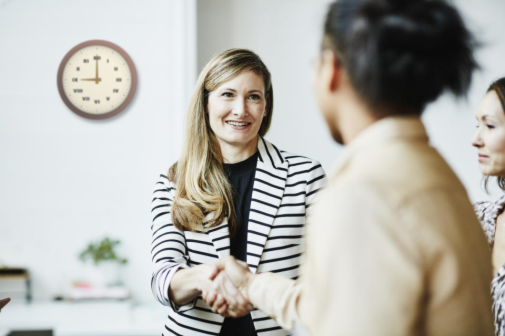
9:00
